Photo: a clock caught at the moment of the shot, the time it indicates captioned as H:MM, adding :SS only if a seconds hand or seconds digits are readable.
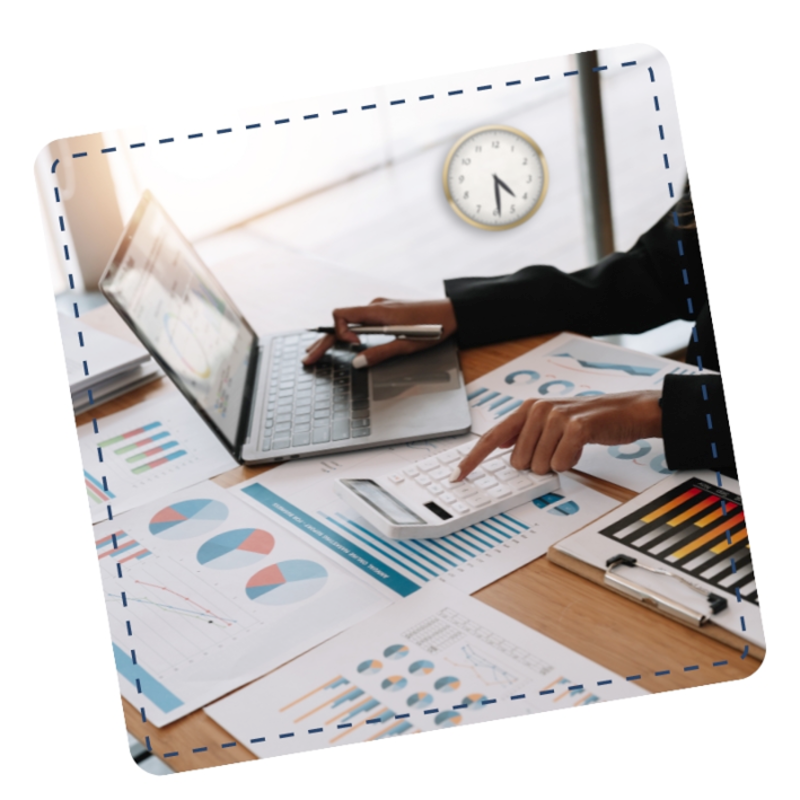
4:29
